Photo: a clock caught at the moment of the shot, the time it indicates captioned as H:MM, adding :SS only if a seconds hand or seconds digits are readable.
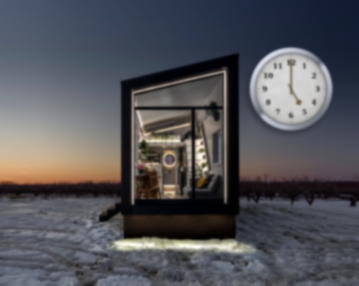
5:00
